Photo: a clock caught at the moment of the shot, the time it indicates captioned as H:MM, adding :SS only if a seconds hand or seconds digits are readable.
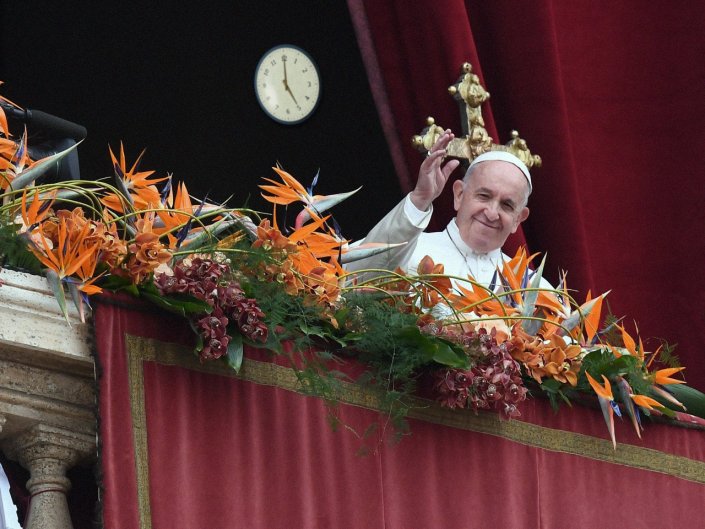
5:00
